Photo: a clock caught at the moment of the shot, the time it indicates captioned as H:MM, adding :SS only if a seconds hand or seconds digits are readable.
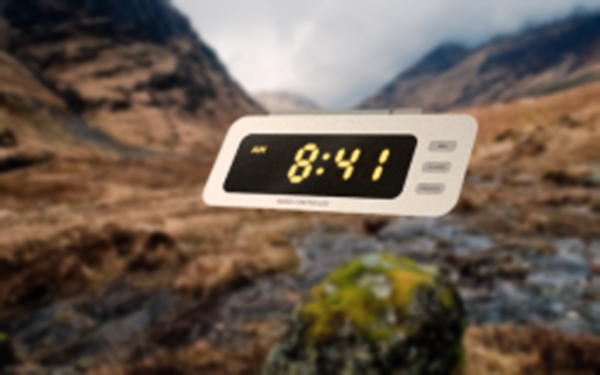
8:41
